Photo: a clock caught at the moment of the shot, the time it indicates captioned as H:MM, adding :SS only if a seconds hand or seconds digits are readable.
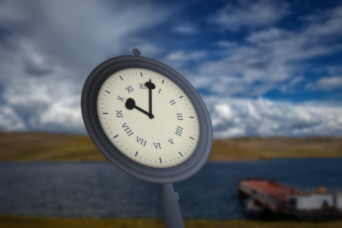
10:02
